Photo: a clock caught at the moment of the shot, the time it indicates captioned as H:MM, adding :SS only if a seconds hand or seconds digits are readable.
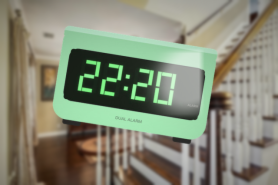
22:20
